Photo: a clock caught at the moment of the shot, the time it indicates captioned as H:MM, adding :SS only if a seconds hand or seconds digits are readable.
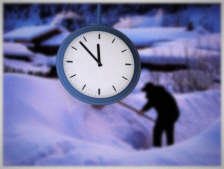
11:53
